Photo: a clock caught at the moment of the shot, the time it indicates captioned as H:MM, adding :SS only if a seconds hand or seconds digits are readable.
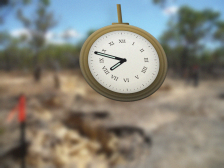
7:48
